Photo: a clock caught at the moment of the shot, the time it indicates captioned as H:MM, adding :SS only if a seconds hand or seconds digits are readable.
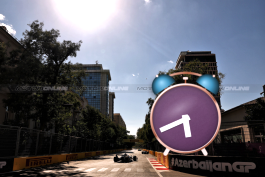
5:41
